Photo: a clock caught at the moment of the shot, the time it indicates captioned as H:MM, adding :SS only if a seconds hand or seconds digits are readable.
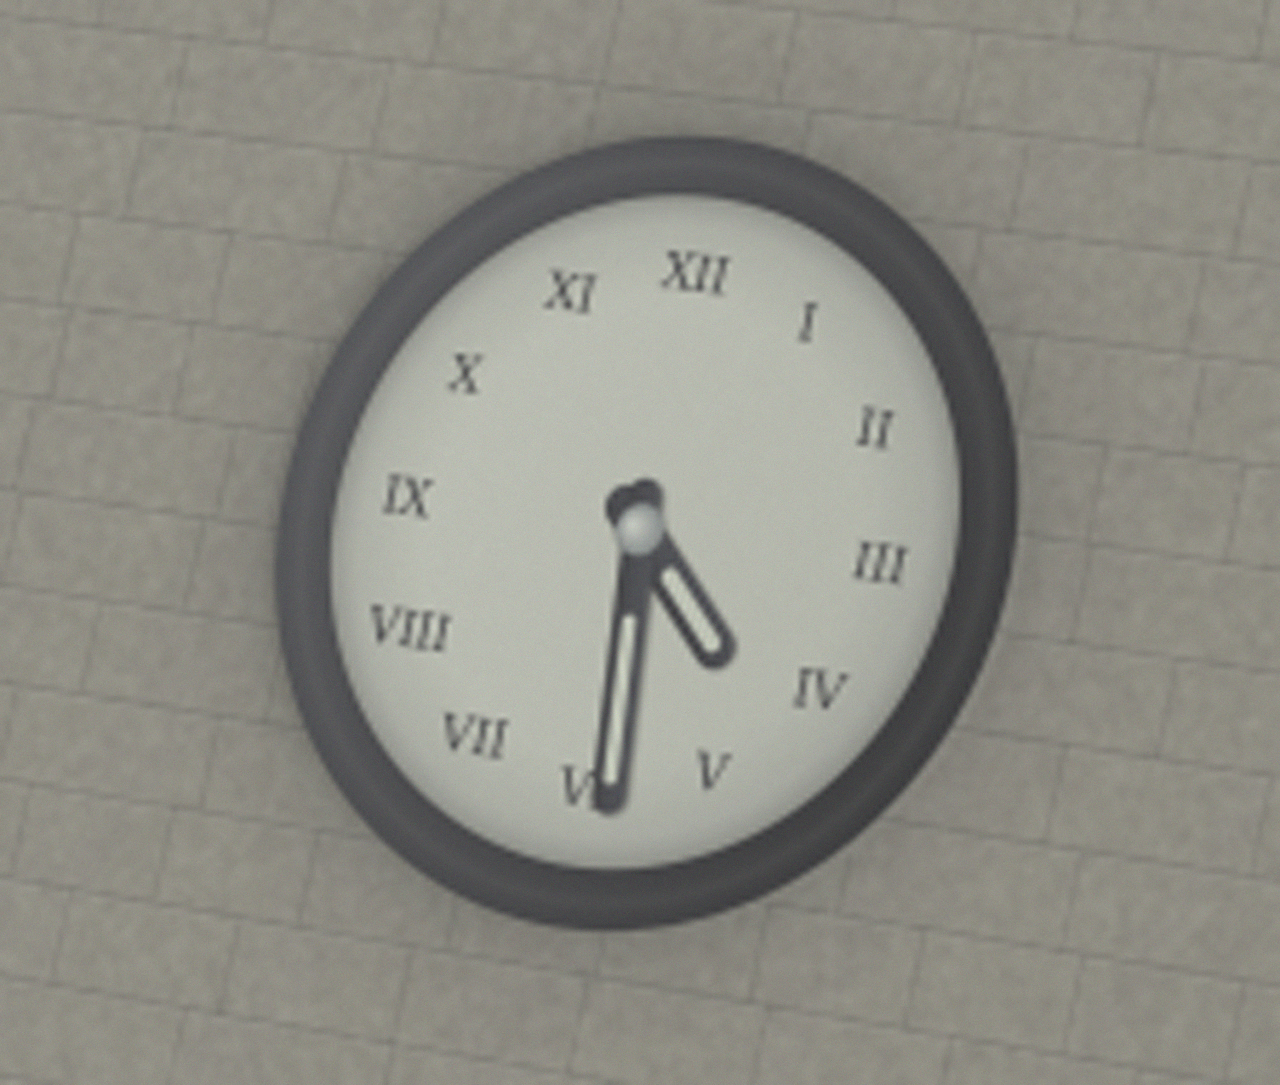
4:29
